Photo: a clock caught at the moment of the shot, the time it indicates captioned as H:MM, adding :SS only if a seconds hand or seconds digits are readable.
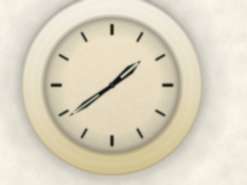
1:39
